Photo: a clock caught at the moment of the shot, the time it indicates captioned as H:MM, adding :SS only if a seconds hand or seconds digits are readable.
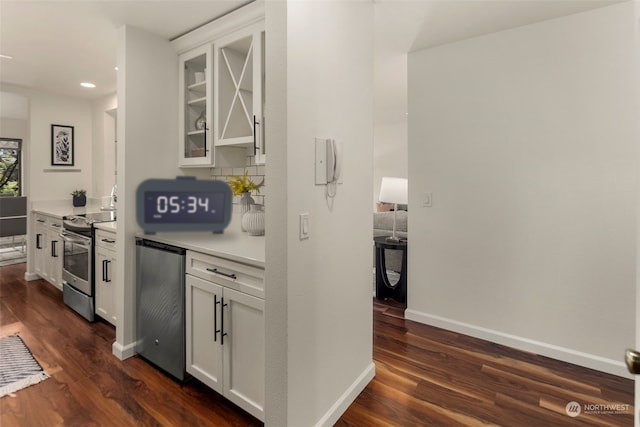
5:34
